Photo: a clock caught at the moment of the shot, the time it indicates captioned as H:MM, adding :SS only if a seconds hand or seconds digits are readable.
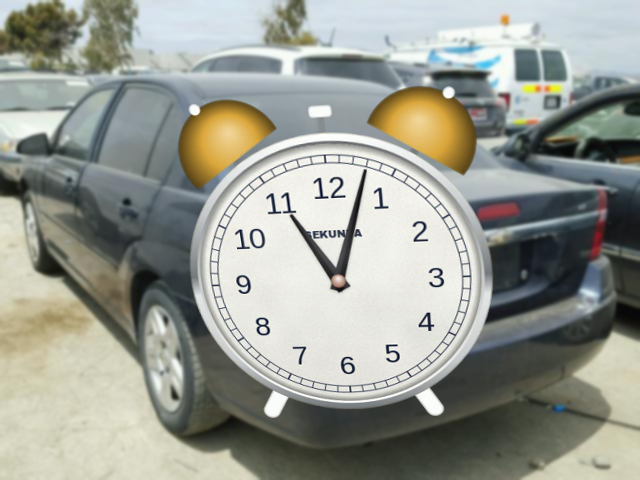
11:03
